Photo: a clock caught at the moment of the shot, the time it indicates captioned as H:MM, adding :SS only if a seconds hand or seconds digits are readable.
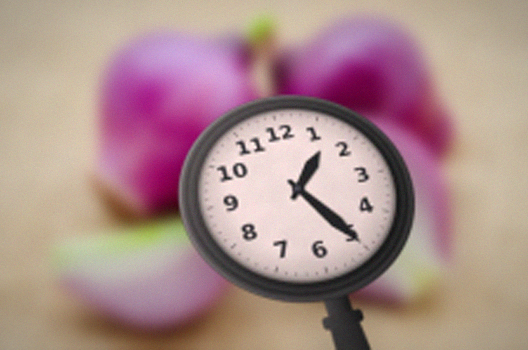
1:25
